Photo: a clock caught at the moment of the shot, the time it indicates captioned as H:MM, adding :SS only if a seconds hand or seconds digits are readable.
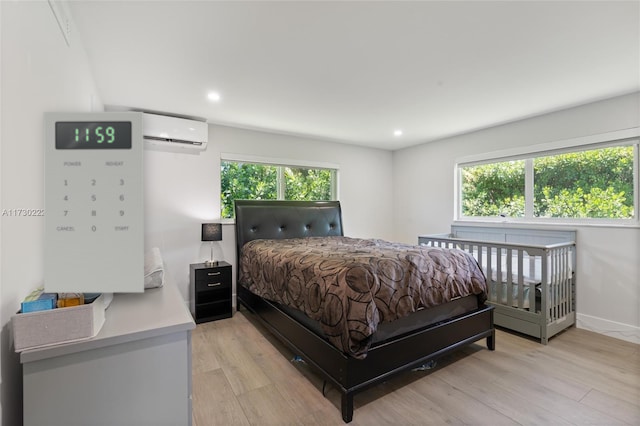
11:59
